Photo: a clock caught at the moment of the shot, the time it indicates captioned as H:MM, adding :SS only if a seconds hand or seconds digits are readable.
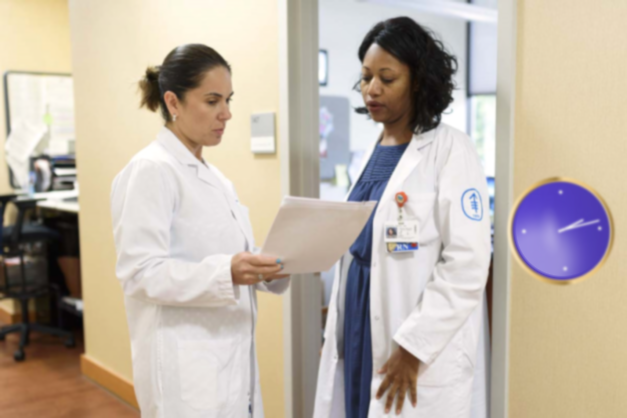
2:13
